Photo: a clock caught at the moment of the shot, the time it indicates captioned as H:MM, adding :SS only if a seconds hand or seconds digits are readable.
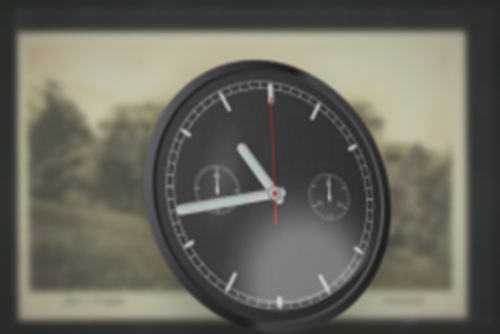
10:43
